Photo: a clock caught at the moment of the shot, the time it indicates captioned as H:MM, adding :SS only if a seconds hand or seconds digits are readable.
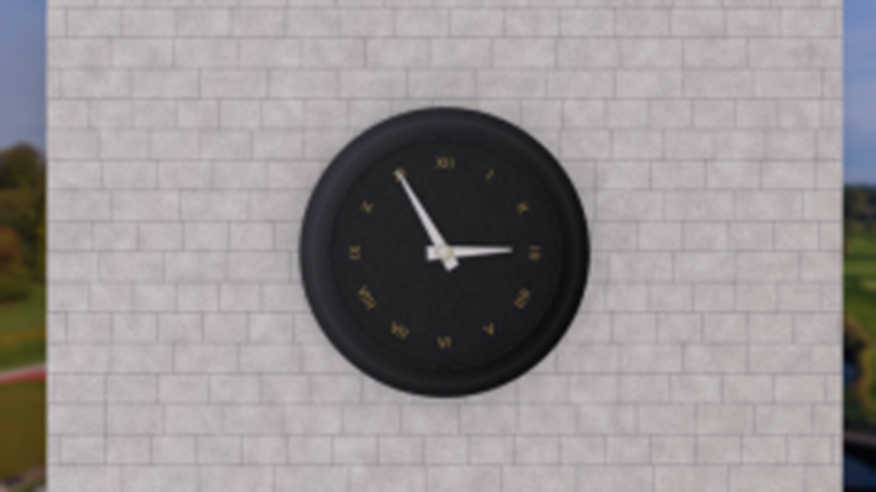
2:55
